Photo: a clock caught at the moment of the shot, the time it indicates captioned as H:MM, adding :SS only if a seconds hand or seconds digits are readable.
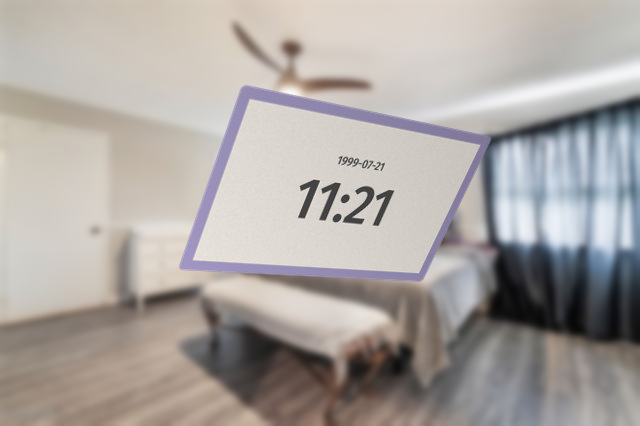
11:21
